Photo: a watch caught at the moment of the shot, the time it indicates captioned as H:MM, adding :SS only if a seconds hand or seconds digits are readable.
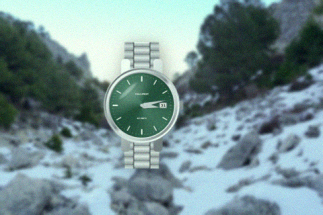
3:13
